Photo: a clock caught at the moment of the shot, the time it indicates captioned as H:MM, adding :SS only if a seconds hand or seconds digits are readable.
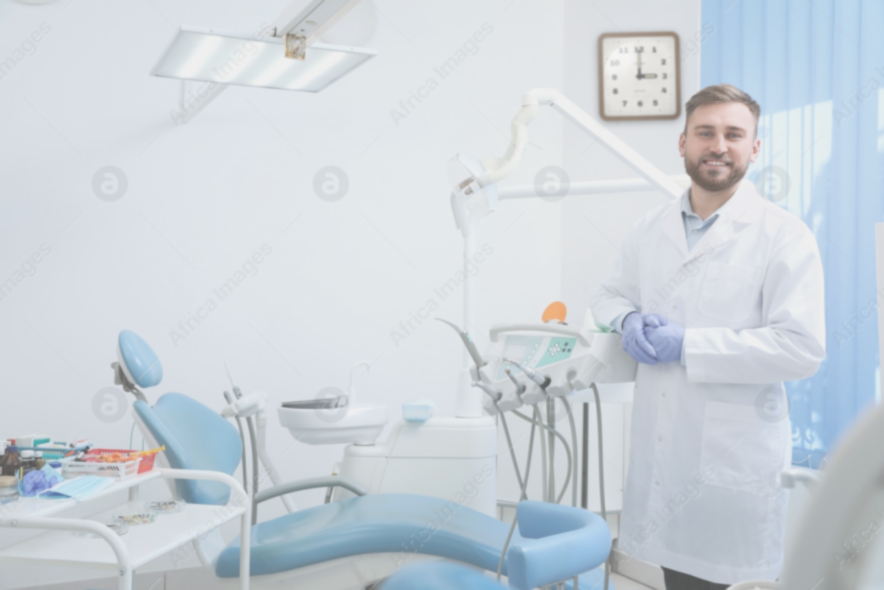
3:00
